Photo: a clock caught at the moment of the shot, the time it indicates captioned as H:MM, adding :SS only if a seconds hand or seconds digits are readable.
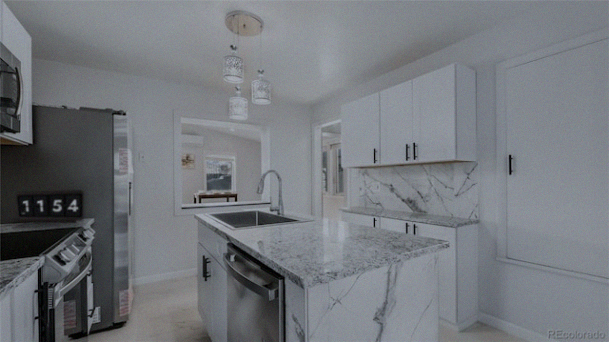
11:54
